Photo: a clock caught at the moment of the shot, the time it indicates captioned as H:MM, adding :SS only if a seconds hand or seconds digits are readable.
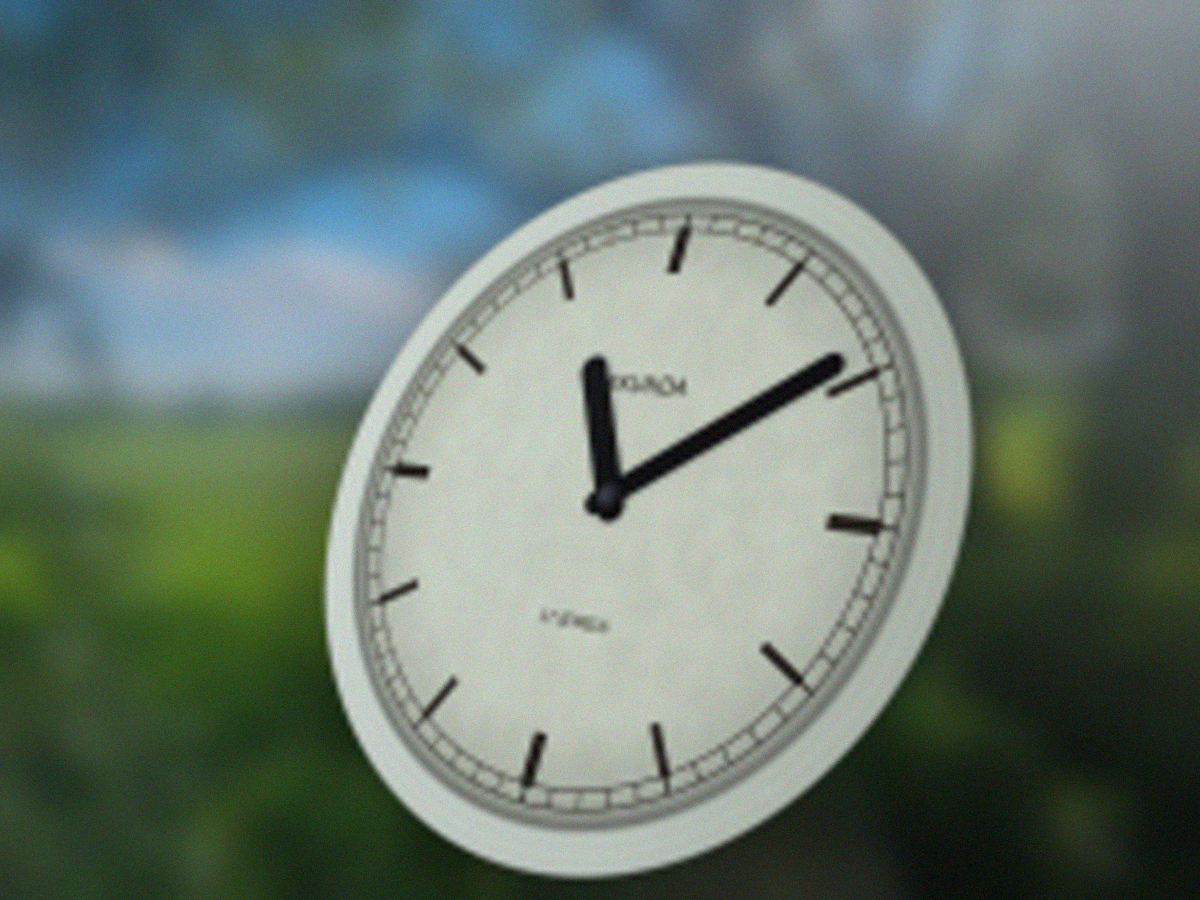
11:09
